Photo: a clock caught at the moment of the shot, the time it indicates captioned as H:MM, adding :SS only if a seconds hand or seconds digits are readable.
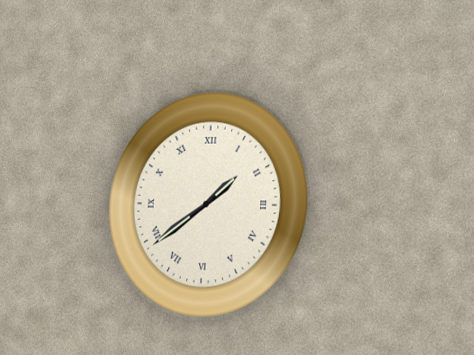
1:39
